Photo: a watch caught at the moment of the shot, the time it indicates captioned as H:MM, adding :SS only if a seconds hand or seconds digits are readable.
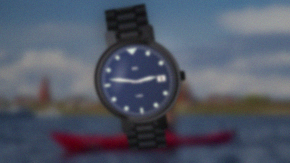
2:47
